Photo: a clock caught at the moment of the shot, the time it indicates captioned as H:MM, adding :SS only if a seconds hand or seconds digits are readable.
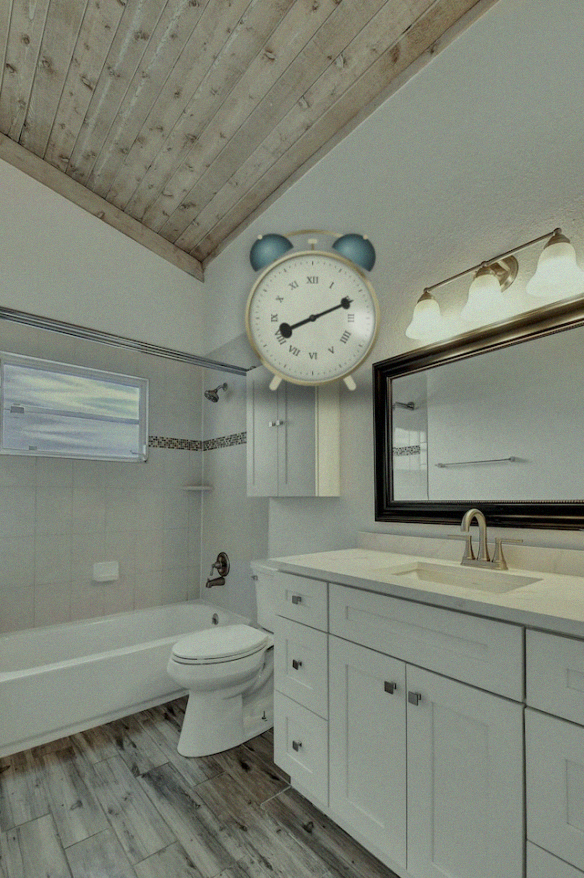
8:11
